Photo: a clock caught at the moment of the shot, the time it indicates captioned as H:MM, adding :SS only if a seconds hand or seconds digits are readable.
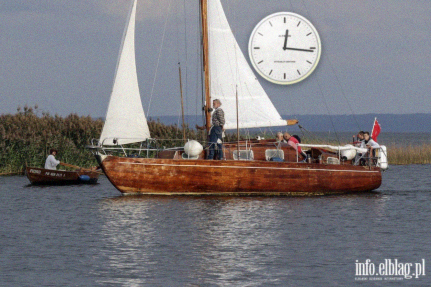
12:16
